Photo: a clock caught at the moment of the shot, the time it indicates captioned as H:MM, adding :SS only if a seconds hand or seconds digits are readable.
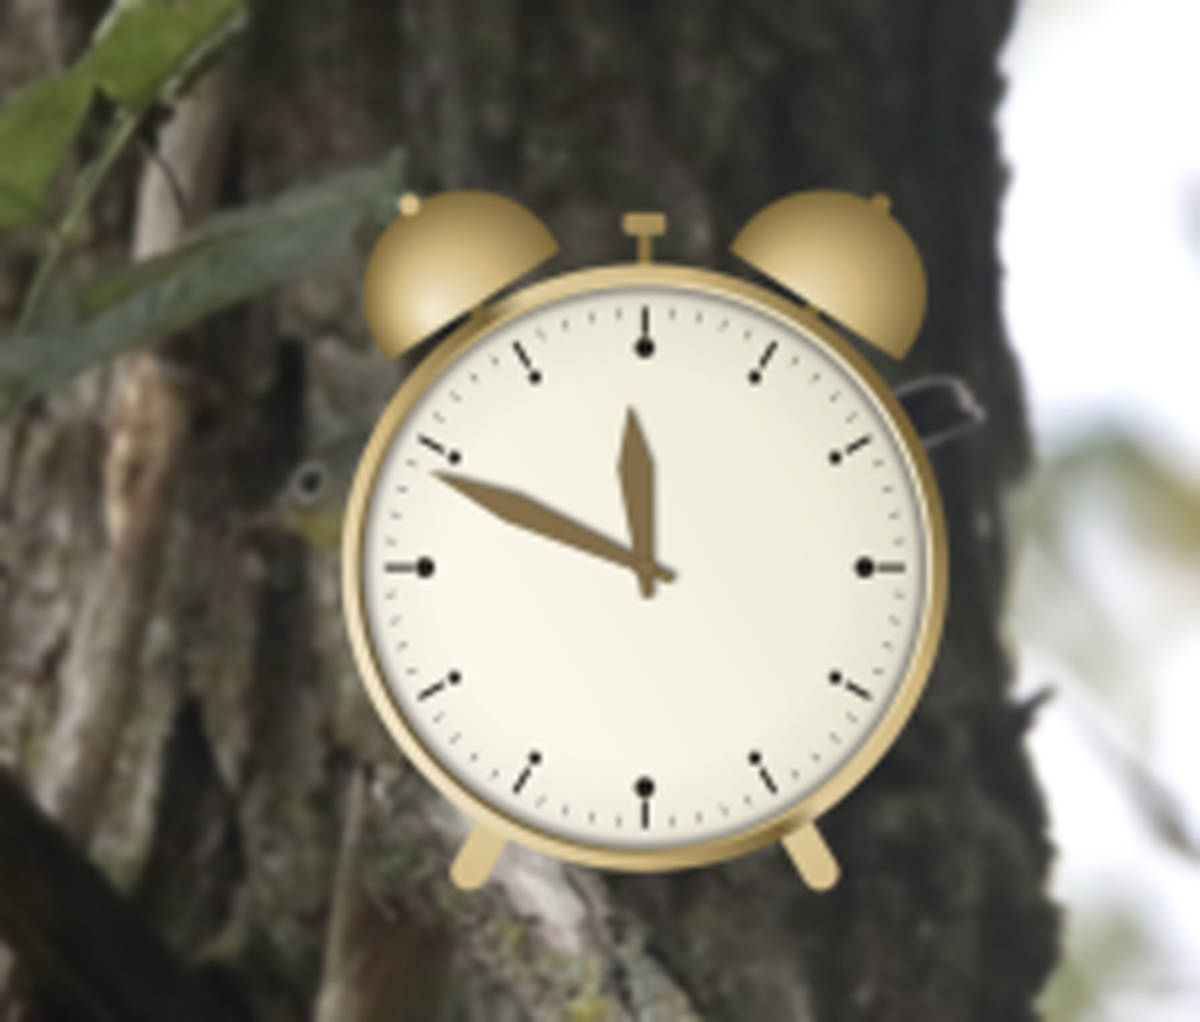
11:49
